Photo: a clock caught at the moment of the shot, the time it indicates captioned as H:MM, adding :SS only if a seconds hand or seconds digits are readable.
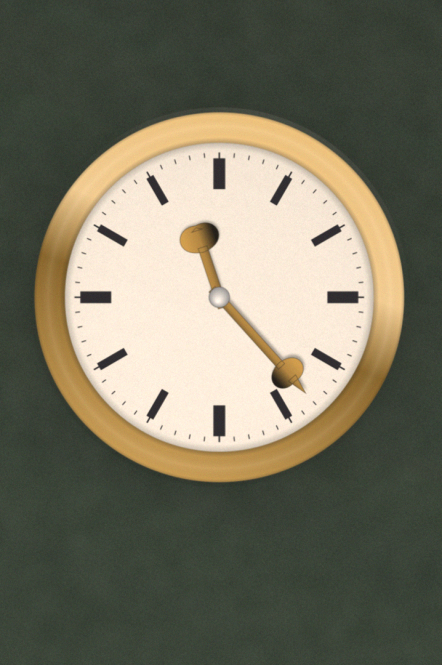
11:23
